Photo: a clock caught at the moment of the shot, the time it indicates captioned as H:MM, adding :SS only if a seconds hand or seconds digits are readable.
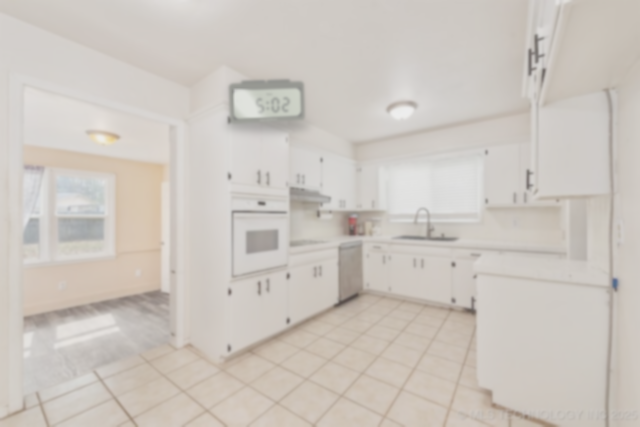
5:02
